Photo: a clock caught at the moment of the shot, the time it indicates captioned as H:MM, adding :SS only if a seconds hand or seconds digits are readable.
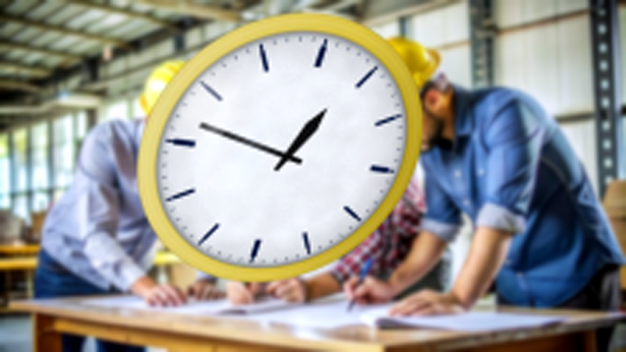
12:47
